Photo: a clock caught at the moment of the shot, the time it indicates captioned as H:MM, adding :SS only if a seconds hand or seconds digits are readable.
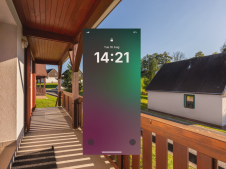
14:21
